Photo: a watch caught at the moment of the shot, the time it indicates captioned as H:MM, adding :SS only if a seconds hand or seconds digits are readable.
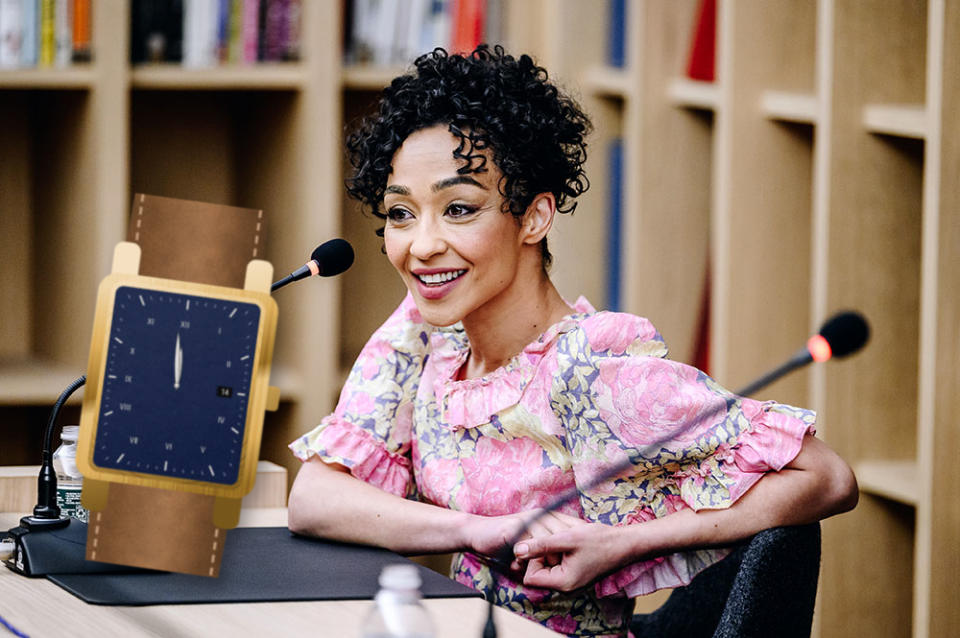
11:59
